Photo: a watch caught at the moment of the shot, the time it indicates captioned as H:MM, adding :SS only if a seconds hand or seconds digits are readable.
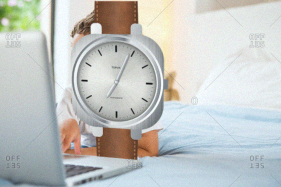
7:04
